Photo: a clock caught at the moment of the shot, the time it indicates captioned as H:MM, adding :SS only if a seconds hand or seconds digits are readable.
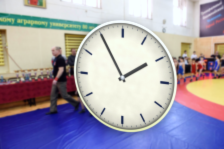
1:55
